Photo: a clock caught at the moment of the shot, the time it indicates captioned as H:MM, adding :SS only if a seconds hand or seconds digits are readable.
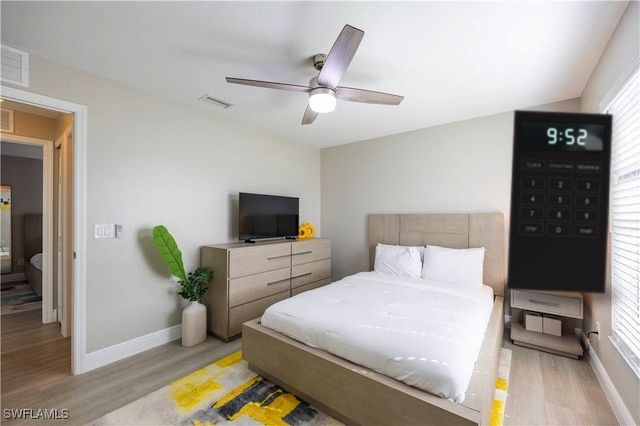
9:52
